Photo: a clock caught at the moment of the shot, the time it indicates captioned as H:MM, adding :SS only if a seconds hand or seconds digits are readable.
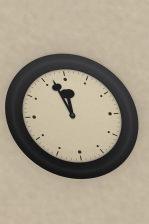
11:57
